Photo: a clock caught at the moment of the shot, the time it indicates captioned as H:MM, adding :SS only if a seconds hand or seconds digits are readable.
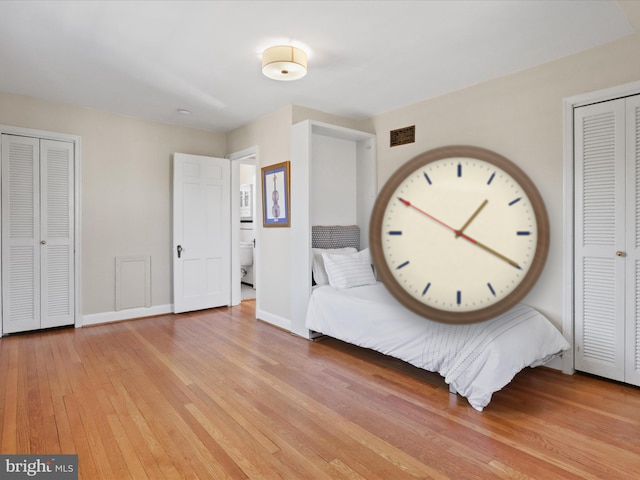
1:19:50
